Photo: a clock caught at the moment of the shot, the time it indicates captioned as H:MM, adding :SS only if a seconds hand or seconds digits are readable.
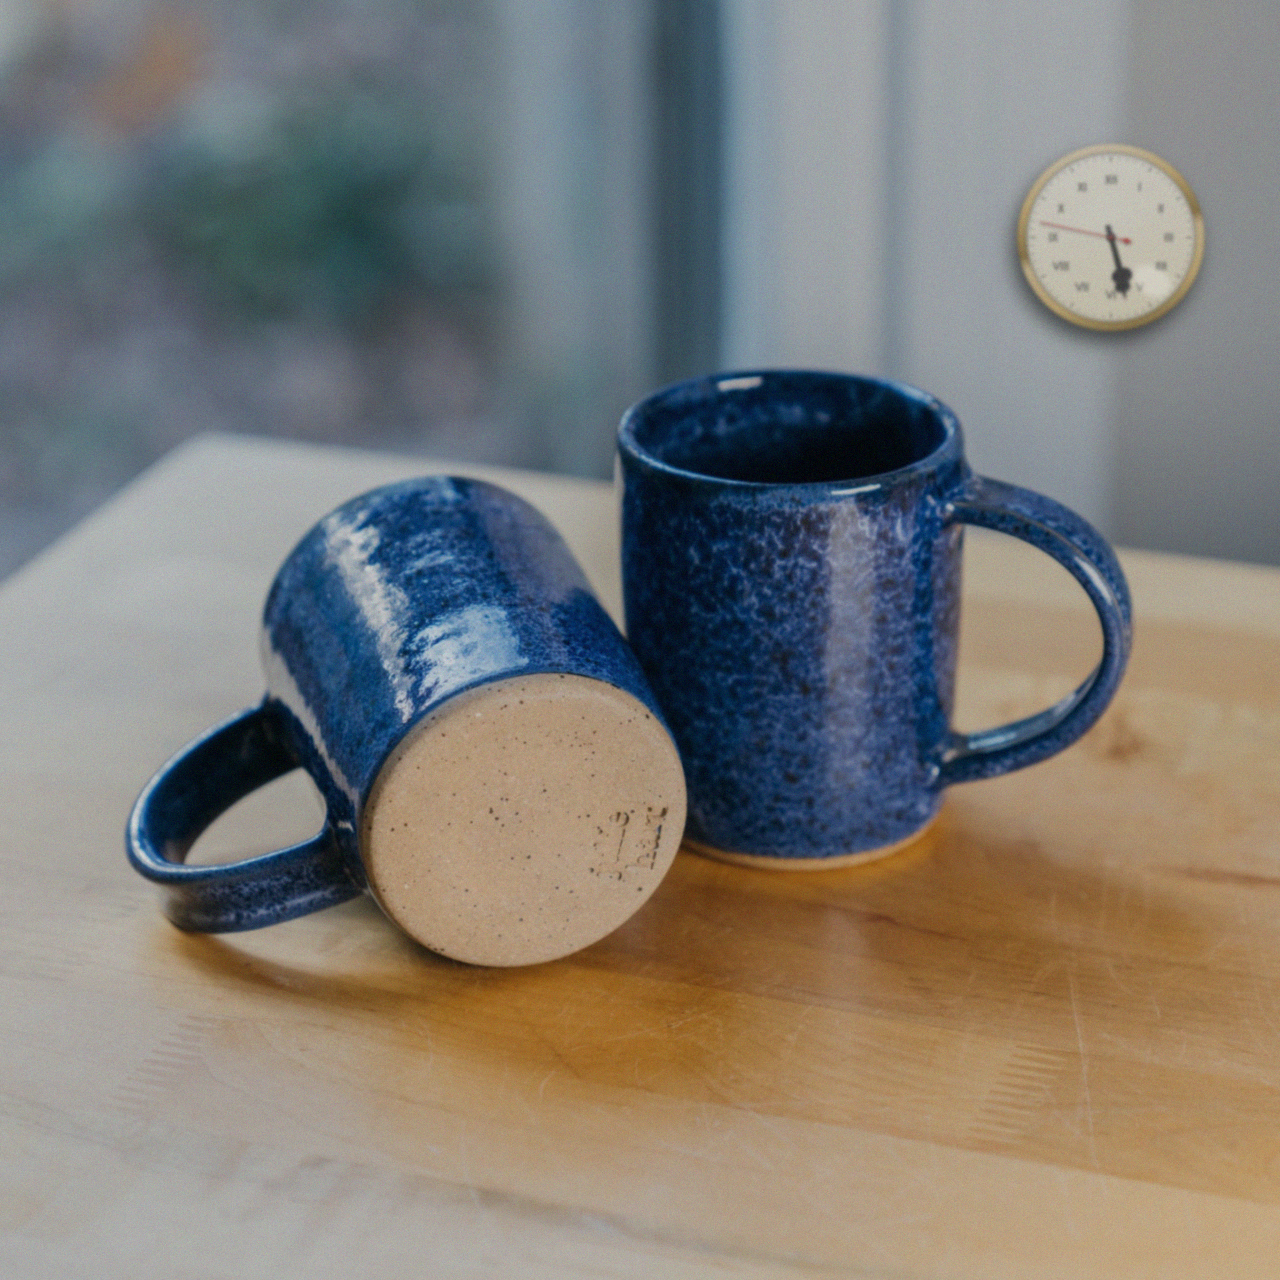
5:27:47
